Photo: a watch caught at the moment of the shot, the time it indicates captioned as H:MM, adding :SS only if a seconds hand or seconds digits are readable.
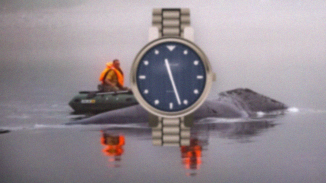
11:27
